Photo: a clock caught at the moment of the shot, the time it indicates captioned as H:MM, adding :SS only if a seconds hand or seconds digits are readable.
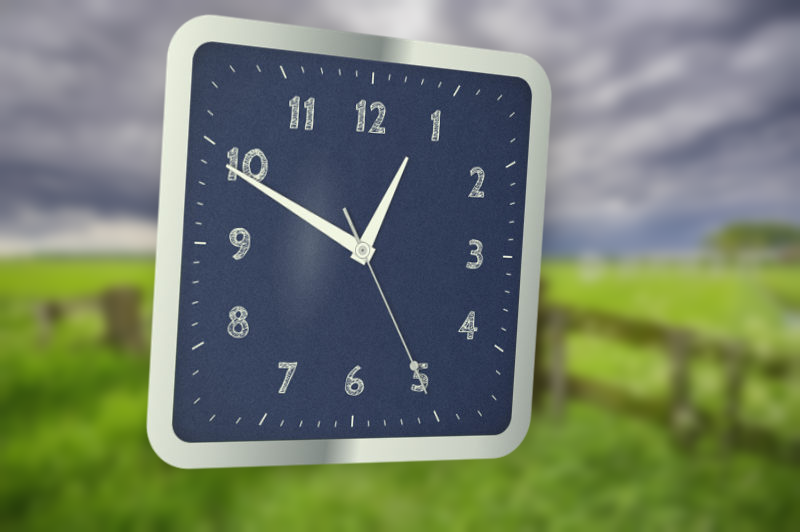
12:49:25
